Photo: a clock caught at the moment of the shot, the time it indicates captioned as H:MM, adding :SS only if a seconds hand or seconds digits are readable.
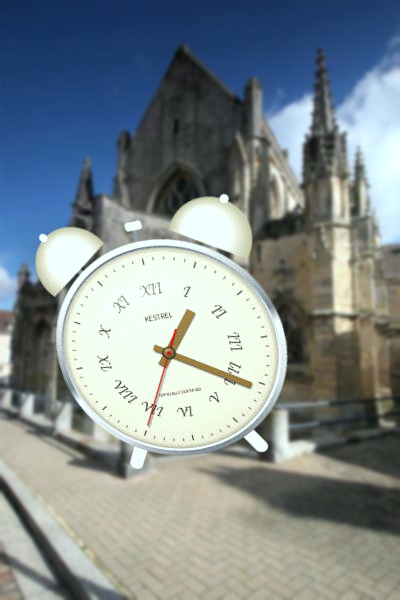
1:20:35
